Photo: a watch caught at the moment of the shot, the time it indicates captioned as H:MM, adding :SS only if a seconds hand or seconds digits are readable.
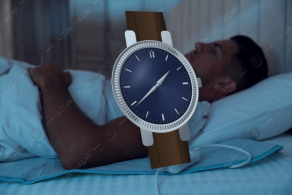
1:39
